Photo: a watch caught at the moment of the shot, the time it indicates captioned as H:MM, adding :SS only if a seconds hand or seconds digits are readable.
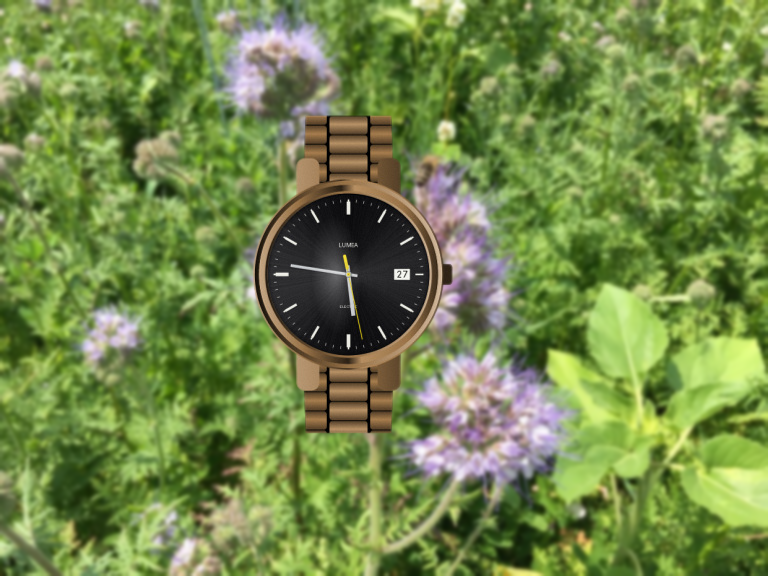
5:46:28
